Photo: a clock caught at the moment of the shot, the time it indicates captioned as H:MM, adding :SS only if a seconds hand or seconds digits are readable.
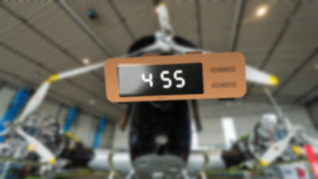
4:55
